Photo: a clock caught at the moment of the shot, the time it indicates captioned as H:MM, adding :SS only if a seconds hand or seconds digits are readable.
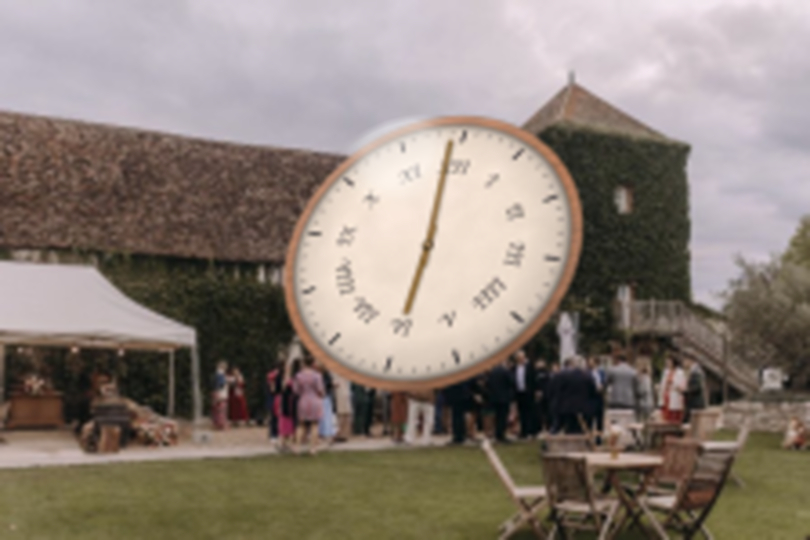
5:59
